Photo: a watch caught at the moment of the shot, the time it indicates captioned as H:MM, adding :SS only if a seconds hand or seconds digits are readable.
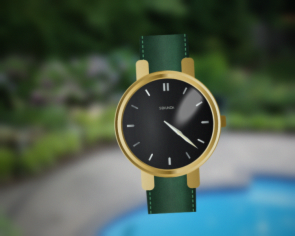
4:22
